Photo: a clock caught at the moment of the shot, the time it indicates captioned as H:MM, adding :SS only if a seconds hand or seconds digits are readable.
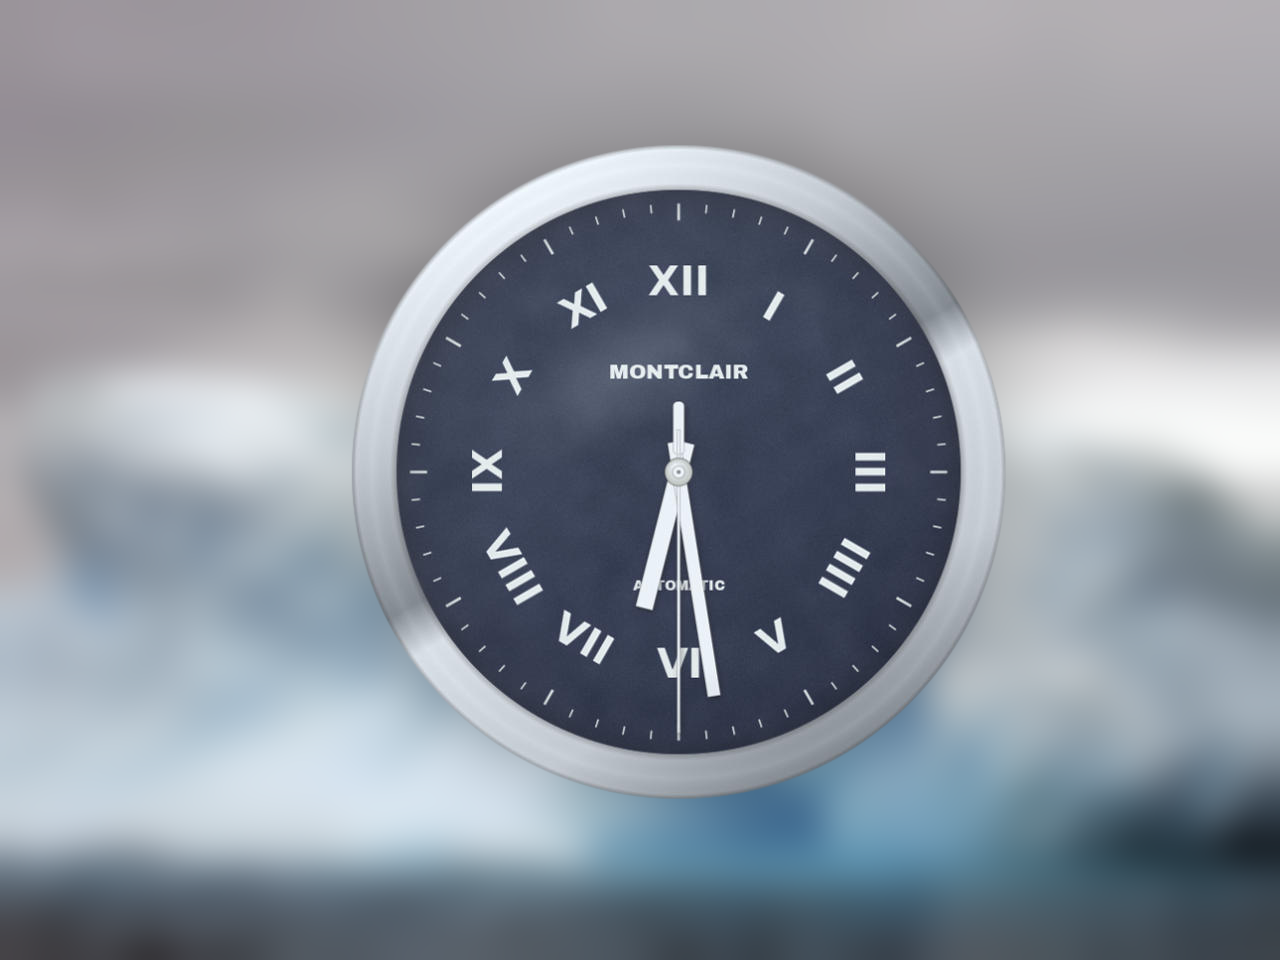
6:28:30
